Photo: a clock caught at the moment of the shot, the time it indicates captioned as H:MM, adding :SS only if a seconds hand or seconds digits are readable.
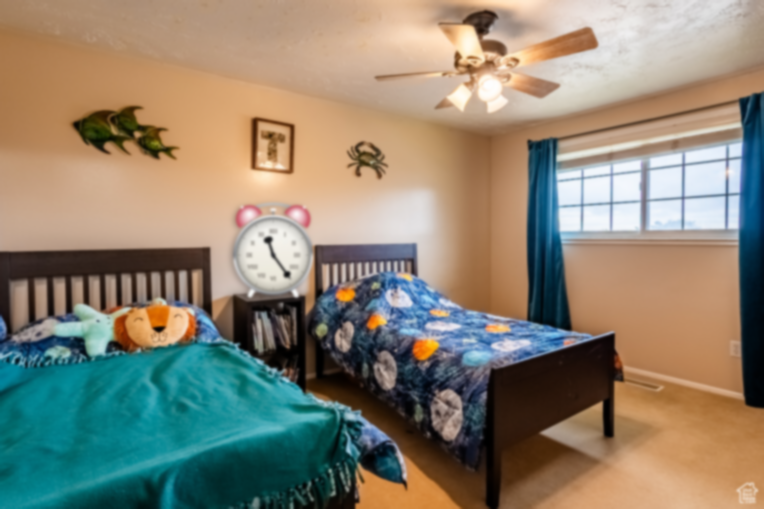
11:24
